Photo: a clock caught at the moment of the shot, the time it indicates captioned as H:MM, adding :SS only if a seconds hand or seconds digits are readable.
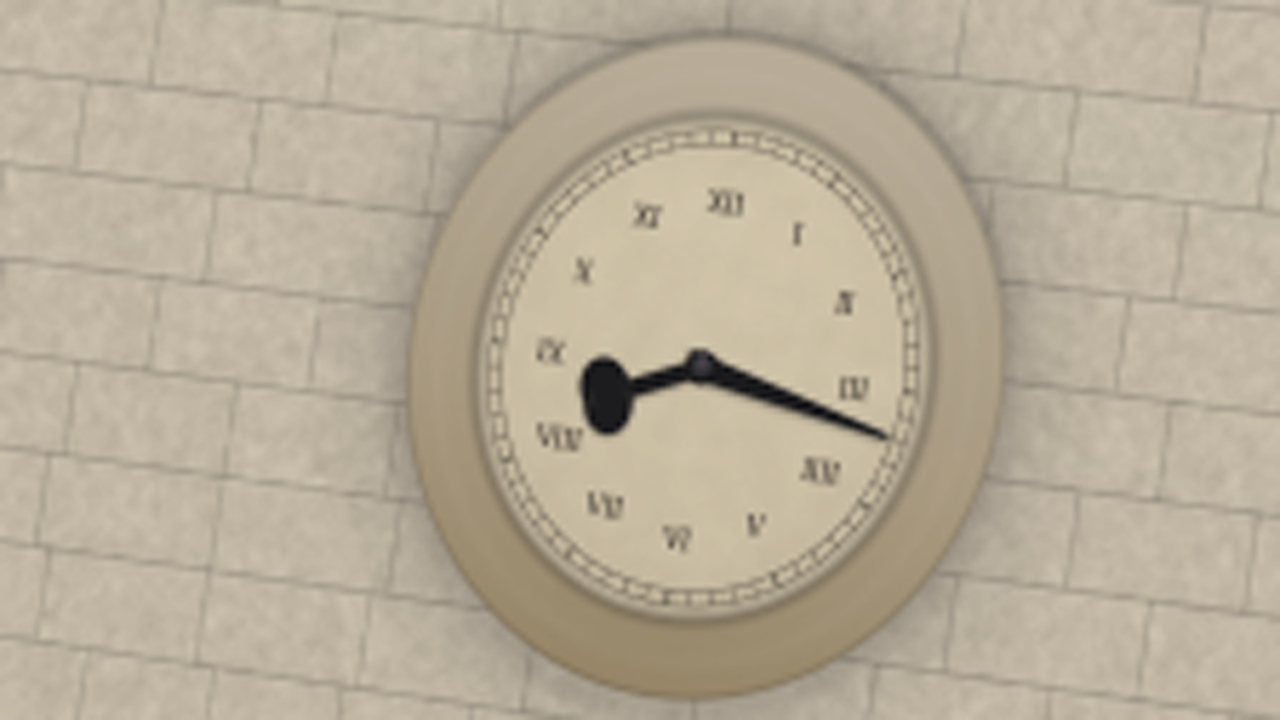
8:17
